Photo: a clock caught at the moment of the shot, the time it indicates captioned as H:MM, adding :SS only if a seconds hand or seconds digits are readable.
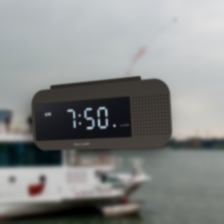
7:50
